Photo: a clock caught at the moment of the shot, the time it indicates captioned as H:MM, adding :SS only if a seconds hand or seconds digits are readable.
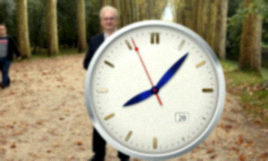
8:06:56
